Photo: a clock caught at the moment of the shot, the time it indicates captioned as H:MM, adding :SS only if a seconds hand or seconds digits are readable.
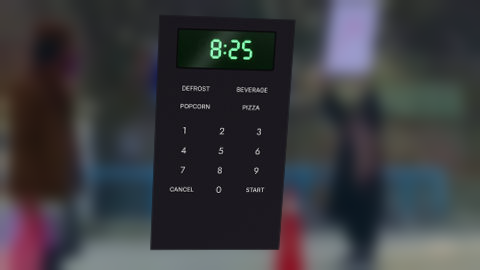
8:25
